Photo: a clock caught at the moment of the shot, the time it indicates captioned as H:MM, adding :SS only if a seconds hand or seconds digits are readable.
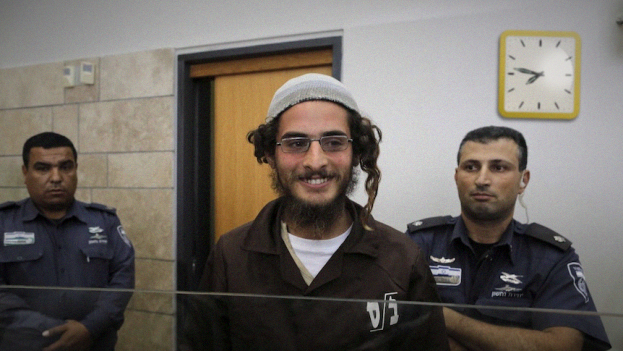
7:47
